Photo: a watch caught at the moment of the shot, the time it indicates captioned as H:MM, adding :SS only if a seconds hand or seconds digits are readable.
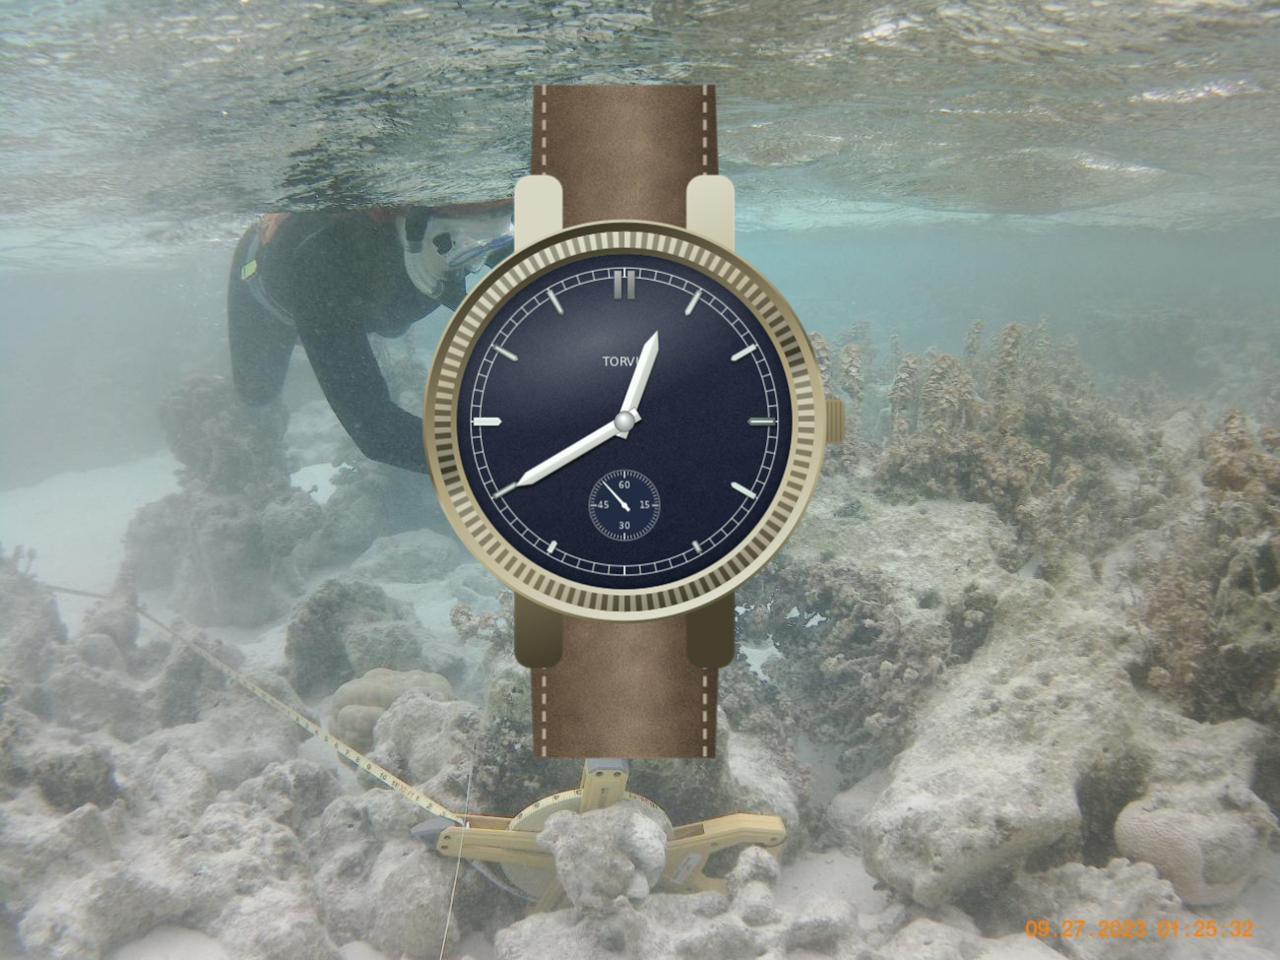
12:39:53
